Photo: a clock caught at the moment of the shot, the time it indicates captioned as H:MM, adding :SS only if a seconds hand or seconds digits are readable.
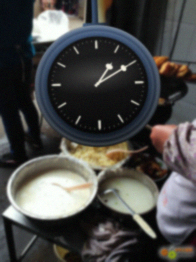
1:10
